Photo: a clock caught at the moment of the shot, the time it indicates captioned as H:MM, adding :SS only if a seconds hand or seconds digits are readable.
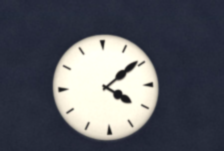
4:09
